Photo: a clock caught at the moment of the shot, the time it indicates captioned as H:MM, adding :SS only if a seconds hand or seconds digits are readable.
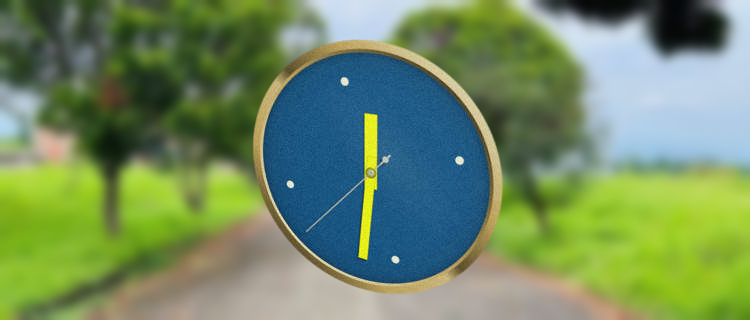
12:33:40
